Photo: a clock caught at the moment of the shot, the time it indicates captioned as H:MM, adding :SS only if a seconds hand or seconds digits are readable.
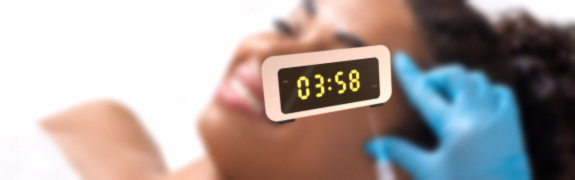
3:58
